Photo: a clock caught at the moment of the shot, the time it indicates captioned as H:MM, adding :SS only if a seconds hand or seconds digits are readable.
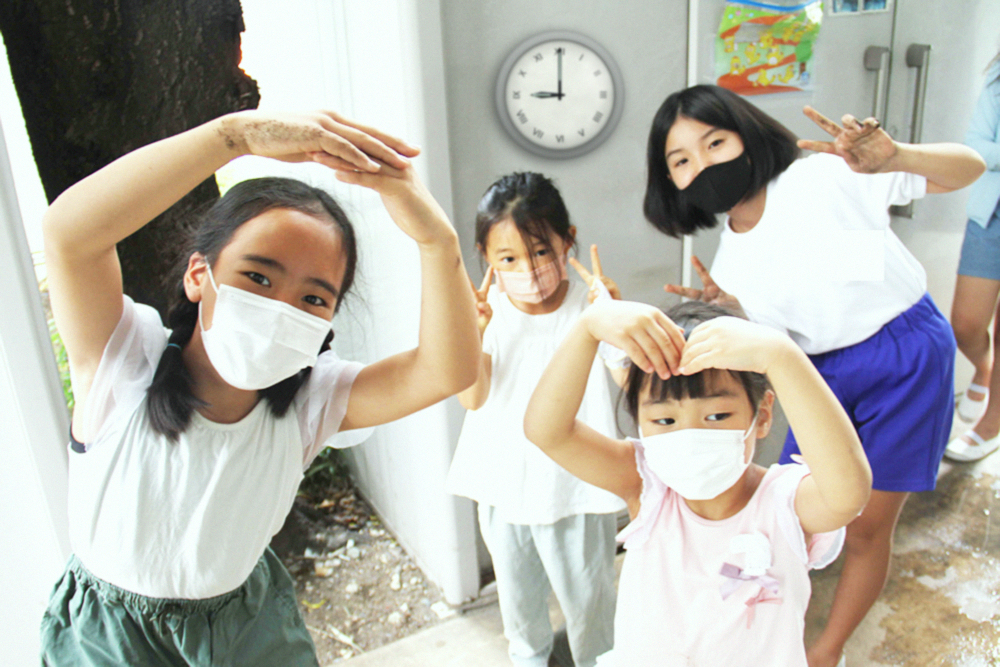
9:00
